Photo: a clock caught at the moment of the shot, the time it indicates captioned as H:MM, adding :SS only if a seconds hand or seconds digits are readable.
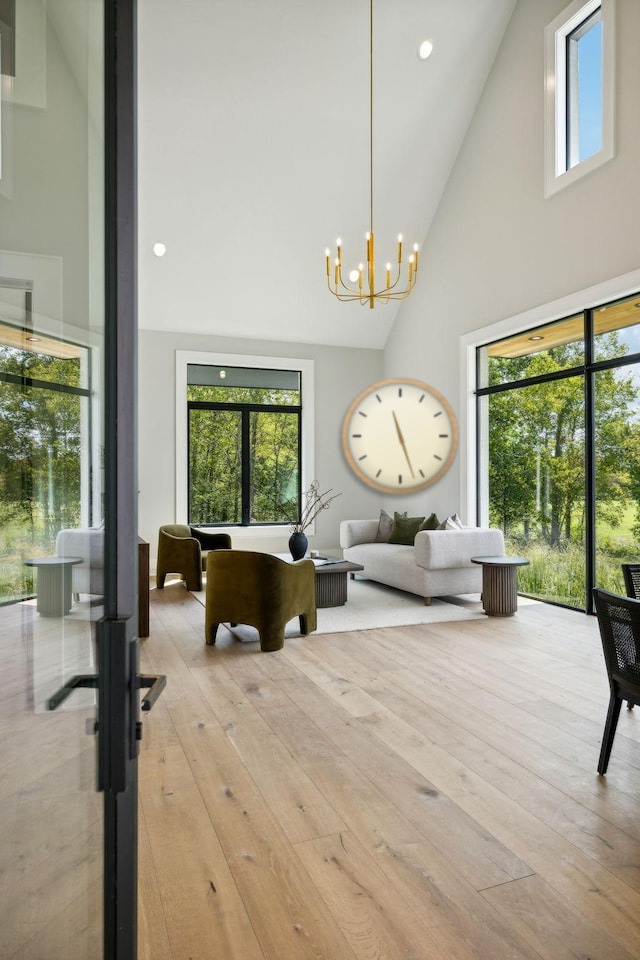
11:27
